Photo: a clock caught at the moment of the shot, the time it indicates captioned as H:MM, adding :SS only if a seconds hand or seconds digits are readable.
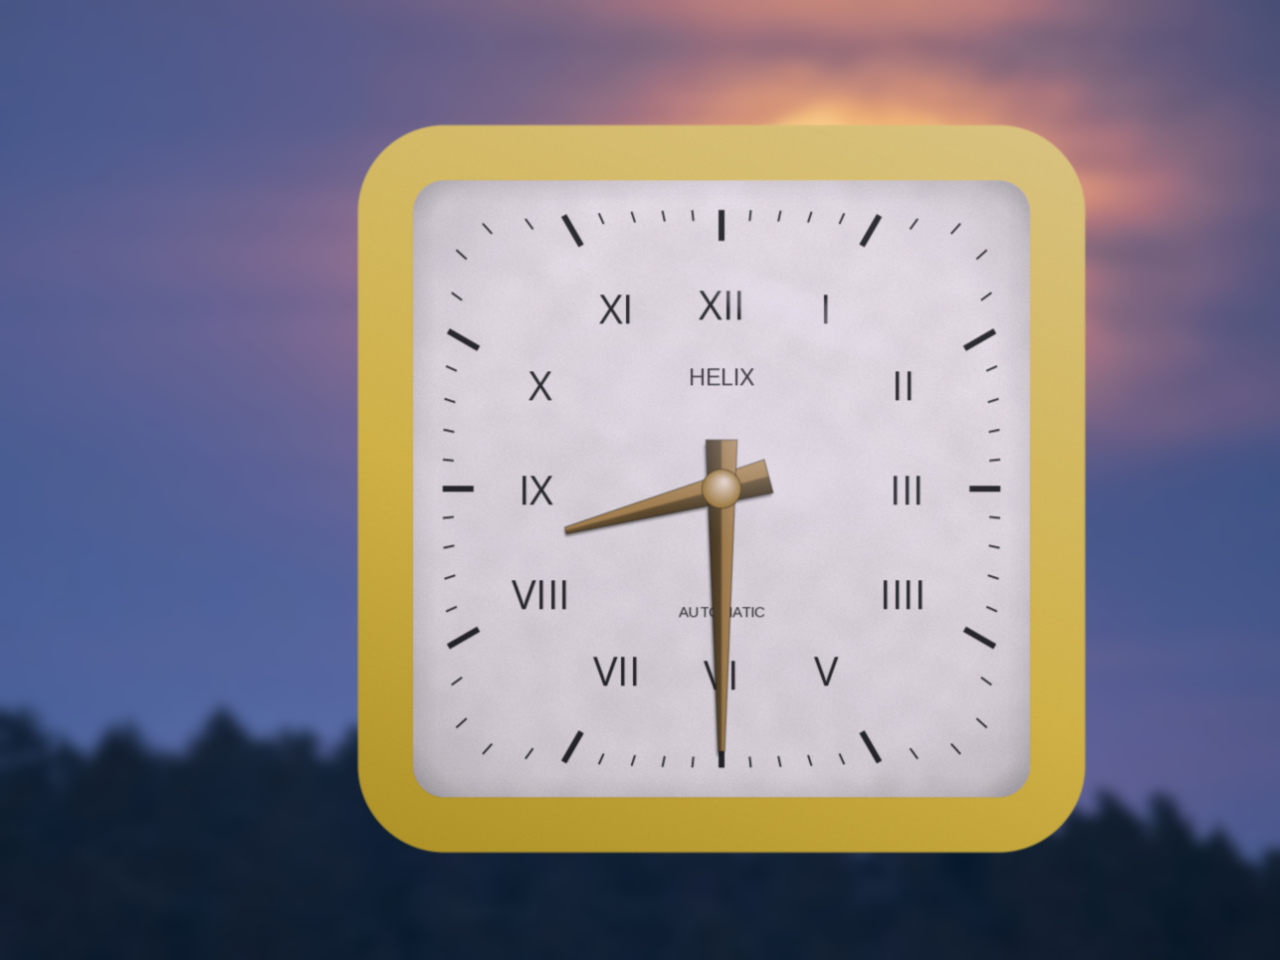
8:30
